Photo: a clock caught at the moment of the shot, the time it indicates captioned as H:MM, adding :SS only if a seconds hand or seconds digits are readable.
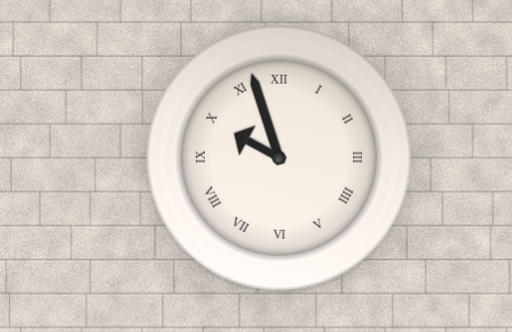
9:57
